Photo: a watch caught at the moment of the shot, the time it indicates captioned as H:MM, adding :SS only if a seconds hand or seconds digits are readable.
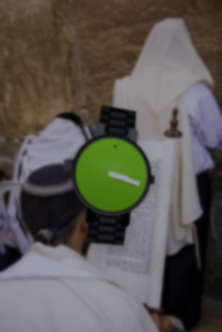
3:17
